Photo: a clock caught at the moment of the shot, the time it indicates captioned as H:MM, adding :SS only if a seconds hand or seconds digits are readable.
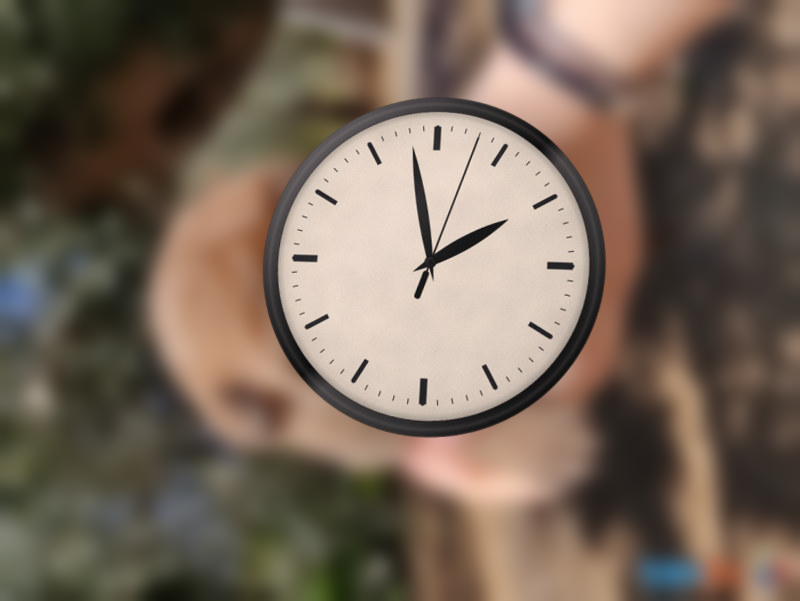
1:58:03
